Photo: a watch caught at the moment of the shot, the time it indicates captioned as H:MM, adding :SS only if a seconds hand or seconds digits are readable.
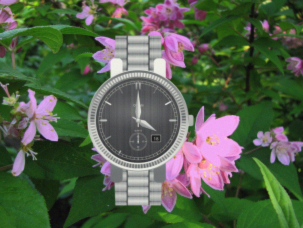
4:00
